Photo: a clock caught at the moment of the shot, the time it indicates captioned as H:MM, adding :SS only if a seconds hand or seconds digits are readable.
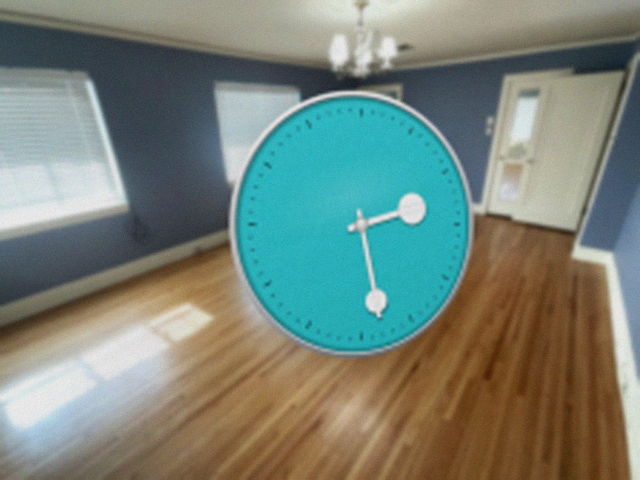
2:28
